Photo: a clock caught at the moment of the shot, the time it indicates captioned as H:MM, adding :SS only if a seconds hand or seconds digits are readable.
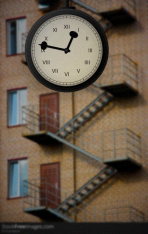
12:47
